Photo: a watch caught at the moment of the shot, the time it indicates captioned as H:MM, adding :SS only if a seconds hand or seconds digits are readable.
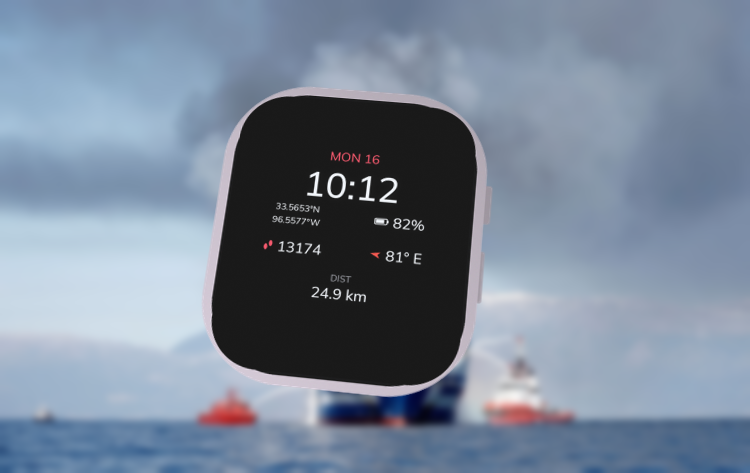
10:12
